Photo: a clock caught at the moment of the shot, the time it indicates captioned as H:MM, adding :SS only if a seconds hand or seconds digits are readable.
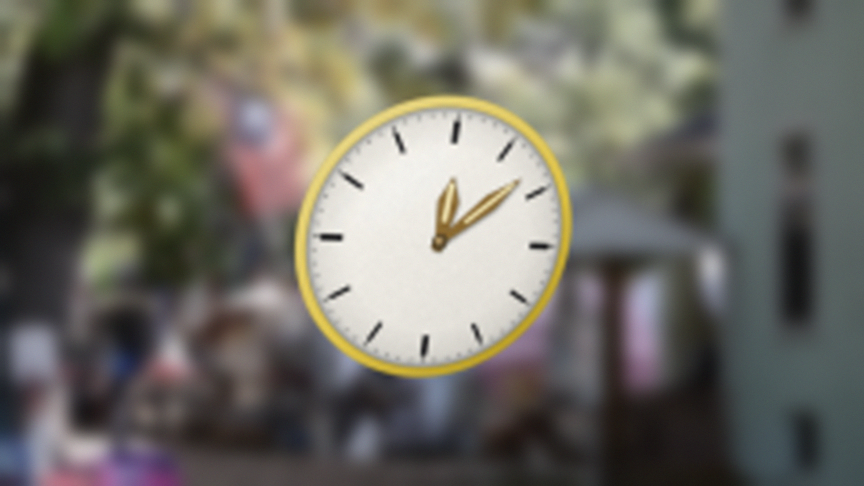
12:08
